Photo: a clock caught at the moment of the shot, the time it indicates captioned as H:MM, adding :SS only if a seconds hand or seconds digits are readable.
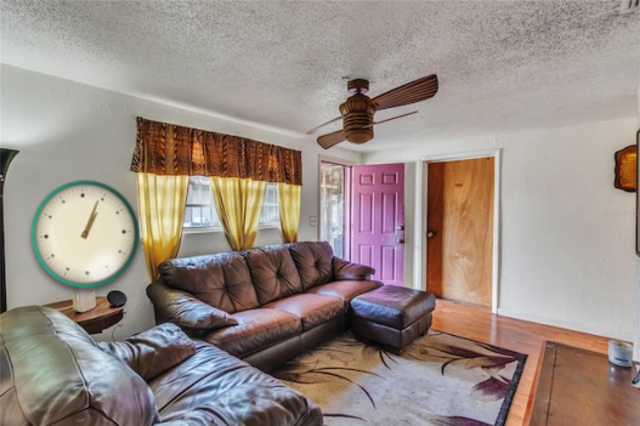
1:04
